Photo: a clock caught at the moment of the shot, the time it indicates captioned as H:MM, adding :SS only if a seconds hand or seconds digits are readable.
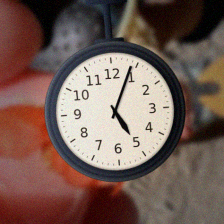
5:04
